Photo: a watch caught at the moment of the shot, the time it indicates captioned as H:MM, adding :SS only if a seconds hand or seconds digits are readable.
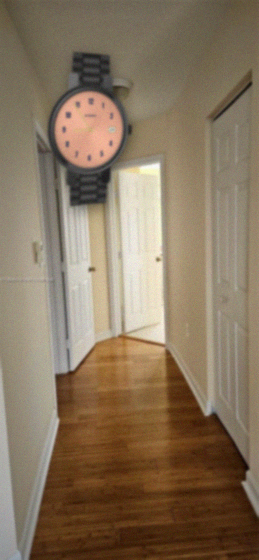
8:54
